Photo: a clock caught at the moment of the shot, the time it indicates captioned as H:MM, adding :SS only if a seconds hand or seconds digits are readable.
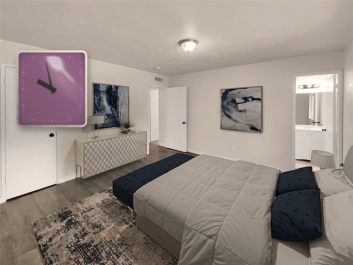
9:58
